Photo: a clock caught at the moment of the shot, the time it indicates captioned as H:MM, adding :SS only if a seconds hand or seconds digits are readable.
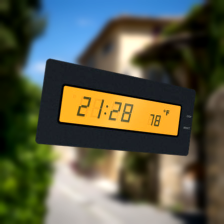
21:28
